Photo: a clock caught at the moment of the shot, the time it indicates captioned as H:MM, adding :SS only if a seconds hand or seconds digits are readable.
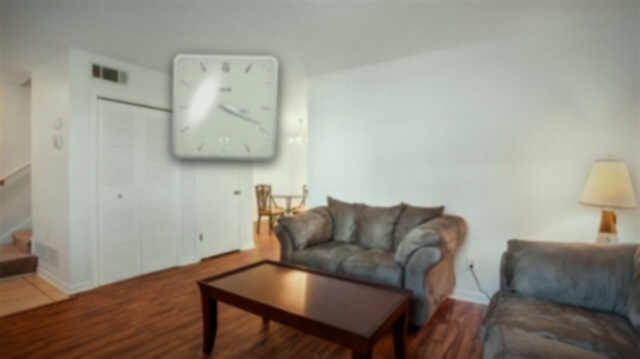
3:19
